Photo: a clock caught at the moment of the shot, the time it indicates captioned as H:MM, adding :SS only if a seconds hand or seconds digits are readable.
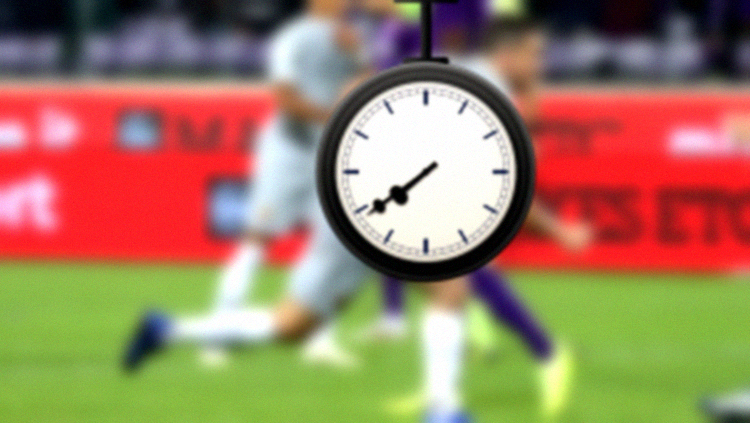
7:39
